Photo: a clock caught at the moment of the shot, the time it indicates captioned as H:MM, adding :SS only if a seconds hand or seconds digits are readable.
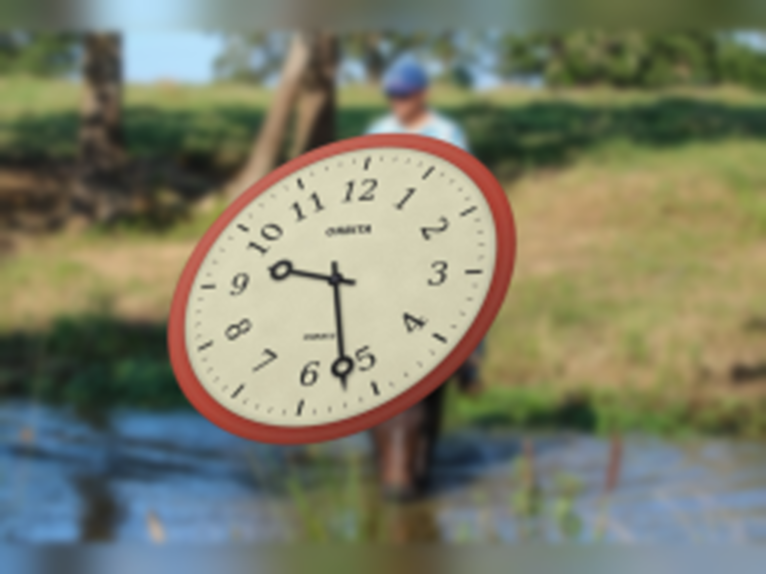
9:27
